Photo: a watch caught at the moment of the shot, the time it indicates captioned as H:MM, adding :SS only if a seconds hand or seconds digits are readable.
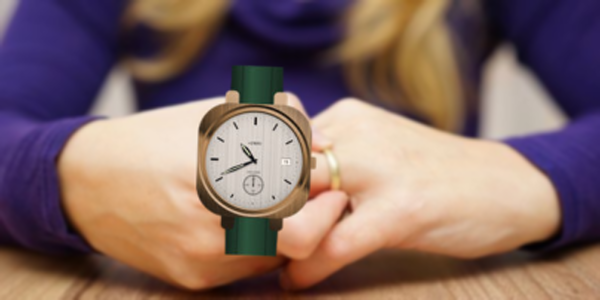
10:41
